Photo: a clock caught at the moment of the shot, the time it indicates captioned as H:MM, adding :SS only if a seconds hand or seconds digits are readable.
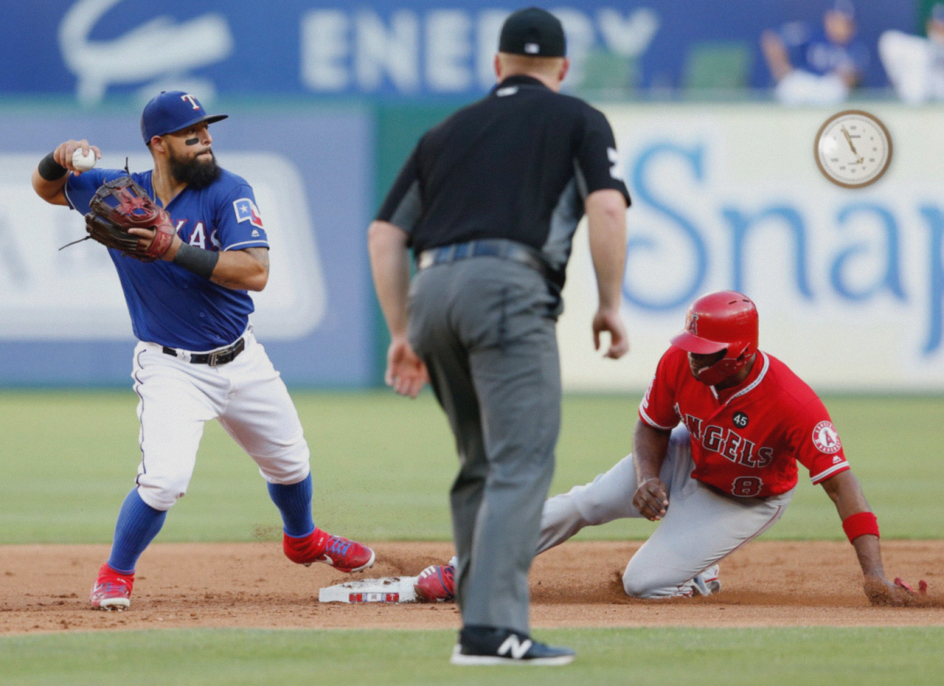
4:56
